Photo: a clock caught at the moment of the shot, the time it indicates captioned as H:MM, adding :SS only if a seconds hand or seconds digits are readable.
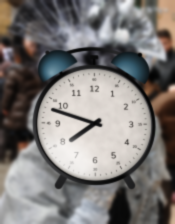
7:48
